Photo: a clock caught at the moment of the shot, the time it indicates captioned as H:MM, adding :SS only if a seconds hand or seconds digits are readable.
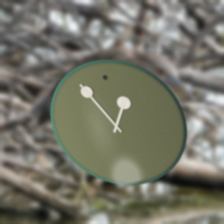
12:55
